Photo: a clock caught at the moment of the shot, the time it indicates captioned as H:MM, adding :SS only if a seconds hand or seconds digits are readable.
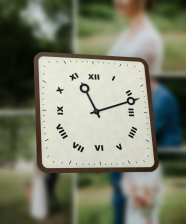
11:12
